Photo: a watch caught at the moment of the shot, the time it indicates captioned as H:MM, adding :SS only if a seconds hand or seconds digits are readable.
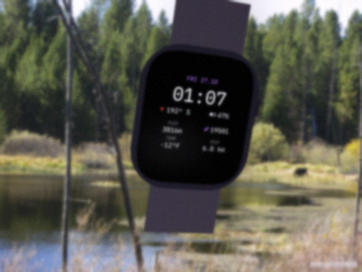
1:07
